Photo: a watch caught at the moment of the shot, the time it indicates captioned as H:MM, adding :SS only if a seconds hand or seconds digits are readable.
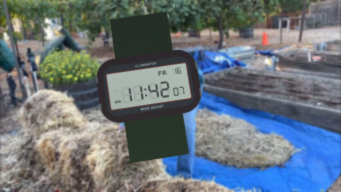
11:42
